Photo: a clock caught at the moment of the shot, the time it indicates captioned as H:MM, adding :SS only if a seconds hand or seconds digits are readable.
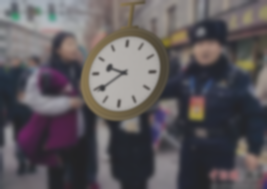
9:39
